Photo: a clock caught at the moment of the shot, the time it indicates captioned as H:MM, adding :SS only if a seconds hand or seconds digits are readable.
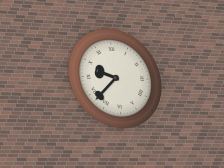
9:38
